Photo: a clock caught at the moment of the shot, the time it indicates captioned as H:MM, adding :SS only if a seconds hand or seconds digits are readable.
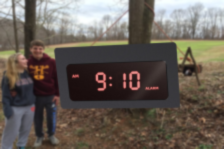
9:10
